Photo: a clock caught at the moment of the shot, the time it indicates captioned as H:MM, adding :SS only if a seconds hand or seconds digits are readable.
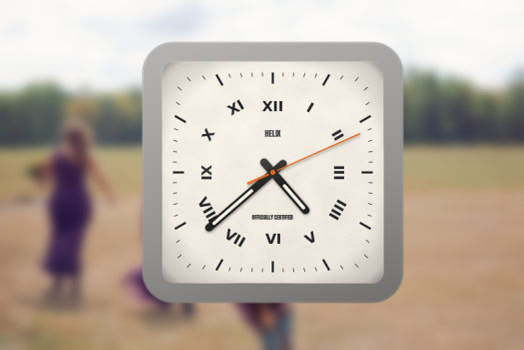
4:38:11
